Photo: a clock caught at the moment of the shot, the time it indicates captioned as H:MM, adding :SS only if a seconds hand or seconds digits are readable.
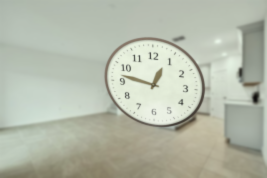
12:47
